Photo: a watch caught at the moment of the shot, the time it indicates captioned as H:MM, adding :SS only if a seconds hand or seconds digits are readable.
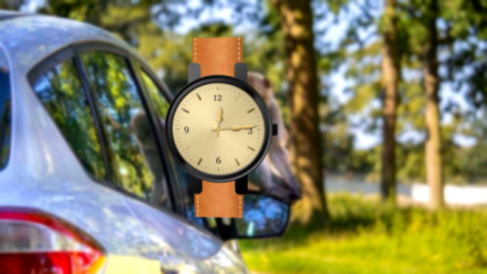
12:14
